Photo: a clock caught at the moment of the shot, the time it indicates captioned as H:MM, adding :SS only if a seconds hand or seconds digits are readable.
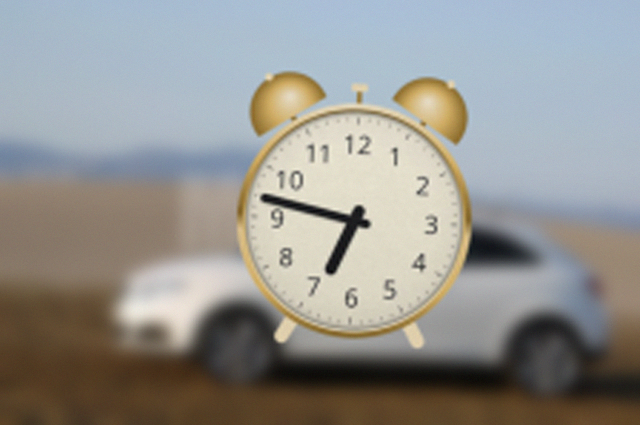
6:47
